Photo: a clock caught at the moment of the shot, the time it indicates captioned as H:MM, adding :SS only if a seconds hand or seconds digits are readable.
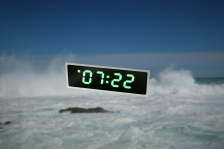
7:22
